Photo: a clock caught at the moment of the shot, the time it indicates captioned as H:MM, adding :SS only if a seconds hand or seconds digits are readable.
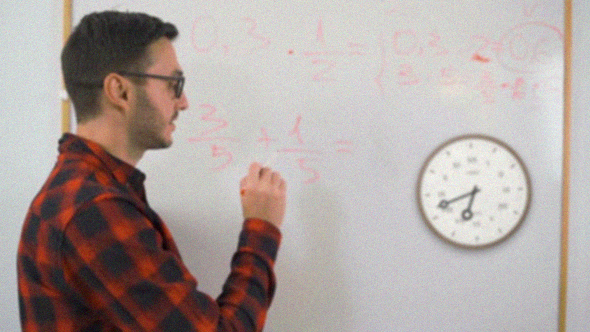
6:42
